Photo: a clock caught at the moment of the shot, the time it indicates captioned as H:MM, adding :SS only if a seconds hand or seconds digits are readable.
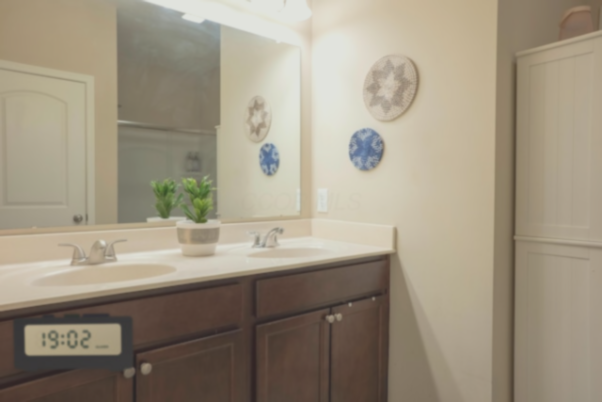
19:02
